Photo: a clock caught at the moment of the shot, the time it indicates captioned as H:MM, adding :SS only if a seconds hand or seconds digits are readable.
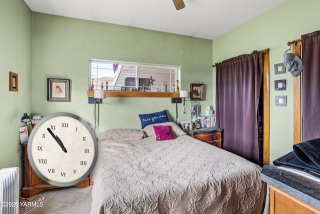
10:53
